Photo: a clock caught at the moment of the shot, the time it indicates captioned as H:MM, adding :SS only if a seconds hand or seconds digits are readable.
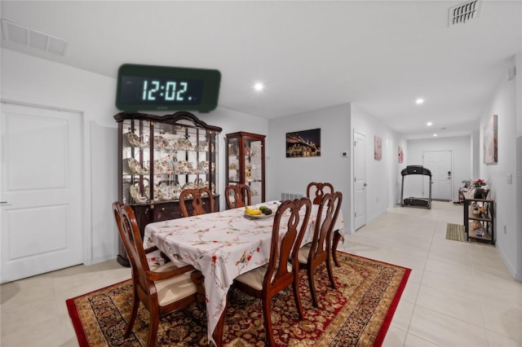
12:02
